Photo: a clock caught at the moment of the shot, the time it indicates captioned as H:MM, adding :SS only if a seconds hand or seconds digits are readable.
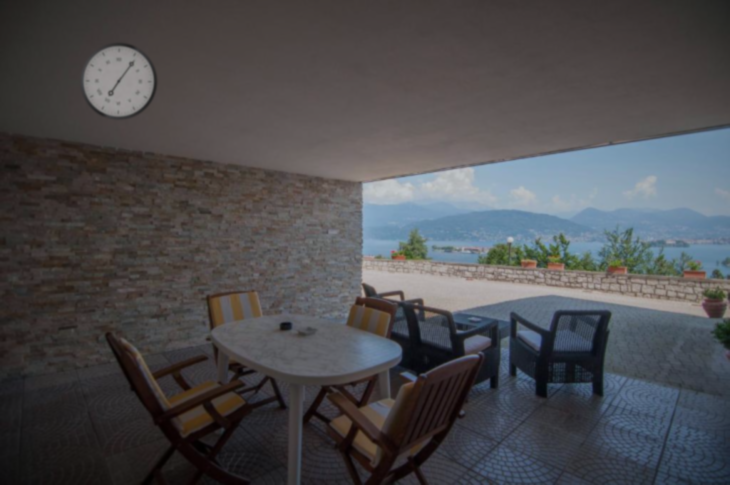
7:06
